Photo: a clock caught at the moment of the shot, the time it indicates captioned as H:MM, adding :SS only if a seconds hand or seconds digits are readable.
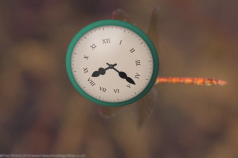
8:23
